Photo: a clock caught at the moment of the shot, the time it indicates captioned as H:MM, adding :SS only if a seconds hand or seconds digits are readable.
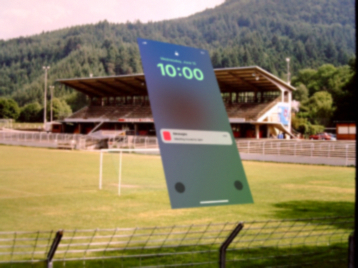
10:00
